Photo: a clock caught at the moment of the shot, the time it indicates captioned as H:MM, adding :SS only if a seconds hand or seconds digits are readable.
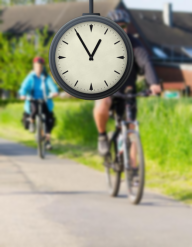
12:55
